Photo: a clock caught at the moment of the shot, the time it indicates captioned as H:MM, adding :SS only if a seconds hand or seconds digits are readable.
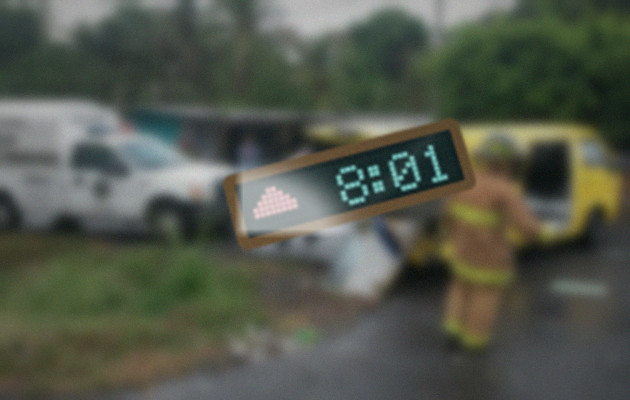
8:01
